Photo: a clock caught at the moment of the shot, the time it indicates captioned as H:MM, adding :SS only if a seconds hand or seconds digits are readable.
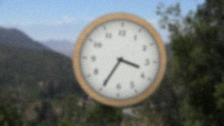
3:35
